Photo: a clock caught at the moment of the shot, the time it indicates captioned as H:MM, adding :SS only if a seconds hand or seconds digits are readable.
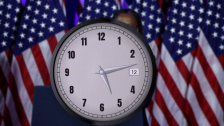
5:13
